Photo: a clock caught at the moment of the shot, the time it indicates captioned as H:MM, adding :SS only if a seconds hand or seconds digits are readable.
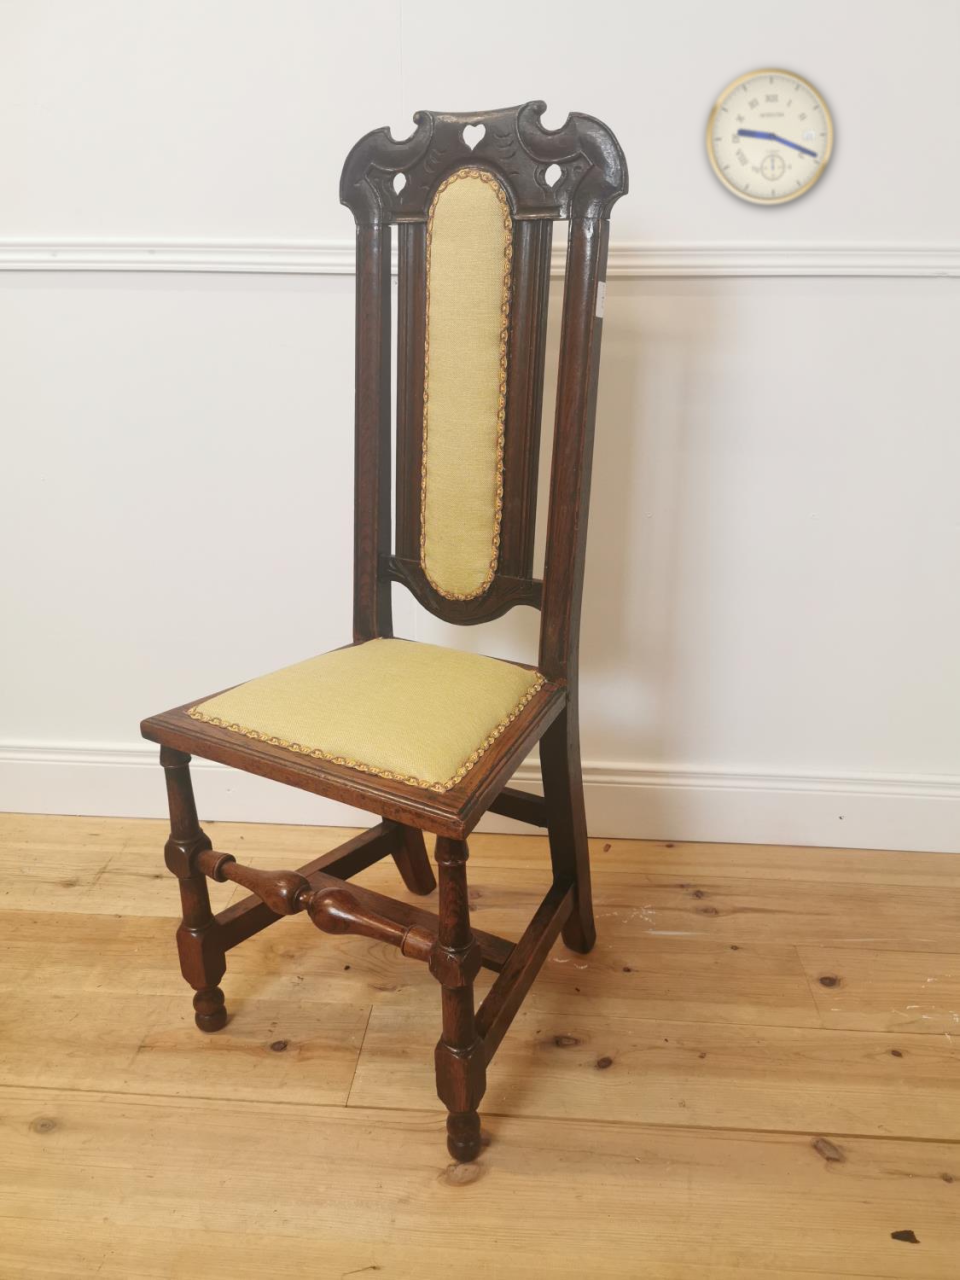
9:19
